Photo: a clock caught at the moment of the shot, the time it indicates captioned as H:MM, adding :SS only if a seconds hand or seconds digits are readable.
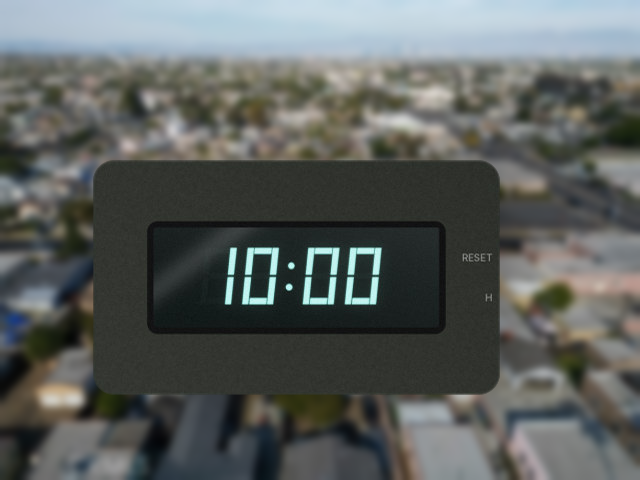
10:00
